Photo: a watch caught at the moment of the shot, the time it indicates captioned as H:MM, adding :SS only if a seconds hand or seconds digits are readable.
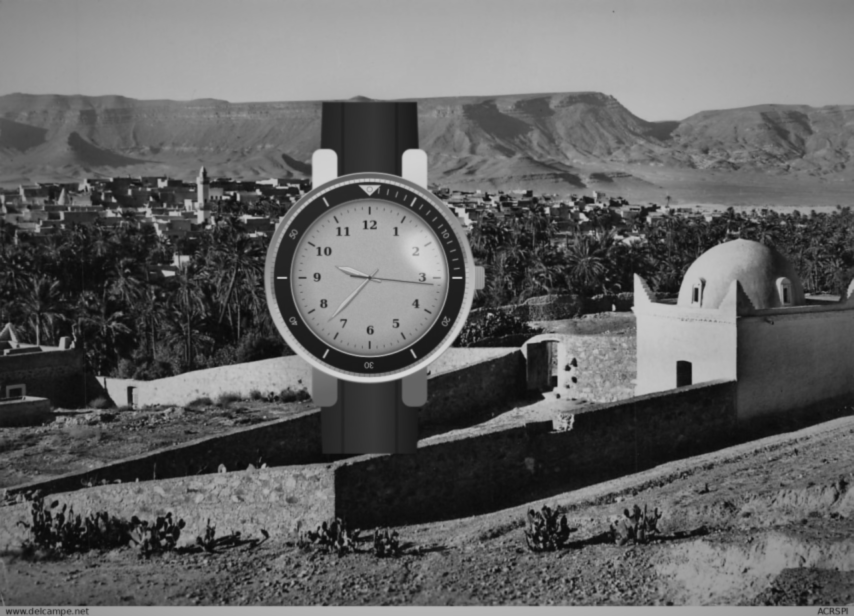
9:37:16
